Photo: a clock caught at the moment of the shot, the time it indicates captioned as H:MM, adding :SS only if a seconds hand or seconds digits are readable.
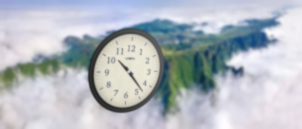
10:23
